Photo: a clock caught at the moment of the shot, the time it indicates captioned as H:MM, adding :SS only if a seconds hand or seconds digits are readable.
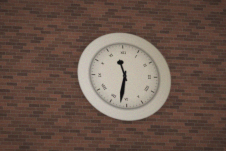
11:32
